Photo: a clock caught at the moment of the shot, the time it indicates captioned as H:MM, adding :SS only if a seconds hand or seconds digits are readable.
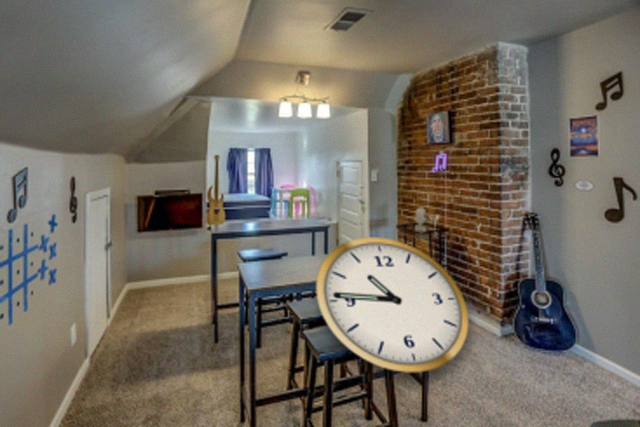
10:46
